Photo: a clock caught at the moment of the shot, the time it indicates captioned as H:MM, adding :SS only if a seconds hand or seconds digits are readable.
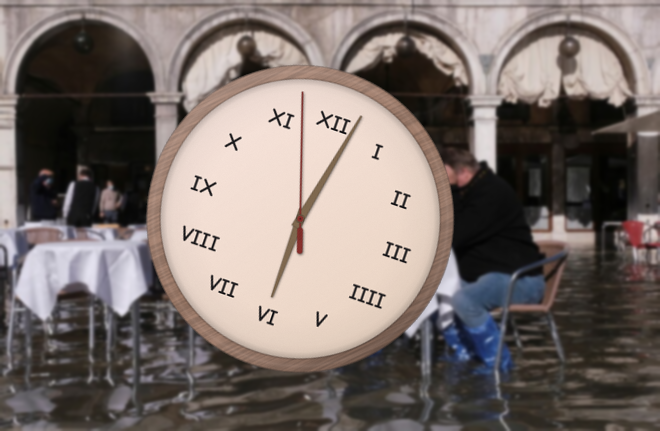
6:01:57
